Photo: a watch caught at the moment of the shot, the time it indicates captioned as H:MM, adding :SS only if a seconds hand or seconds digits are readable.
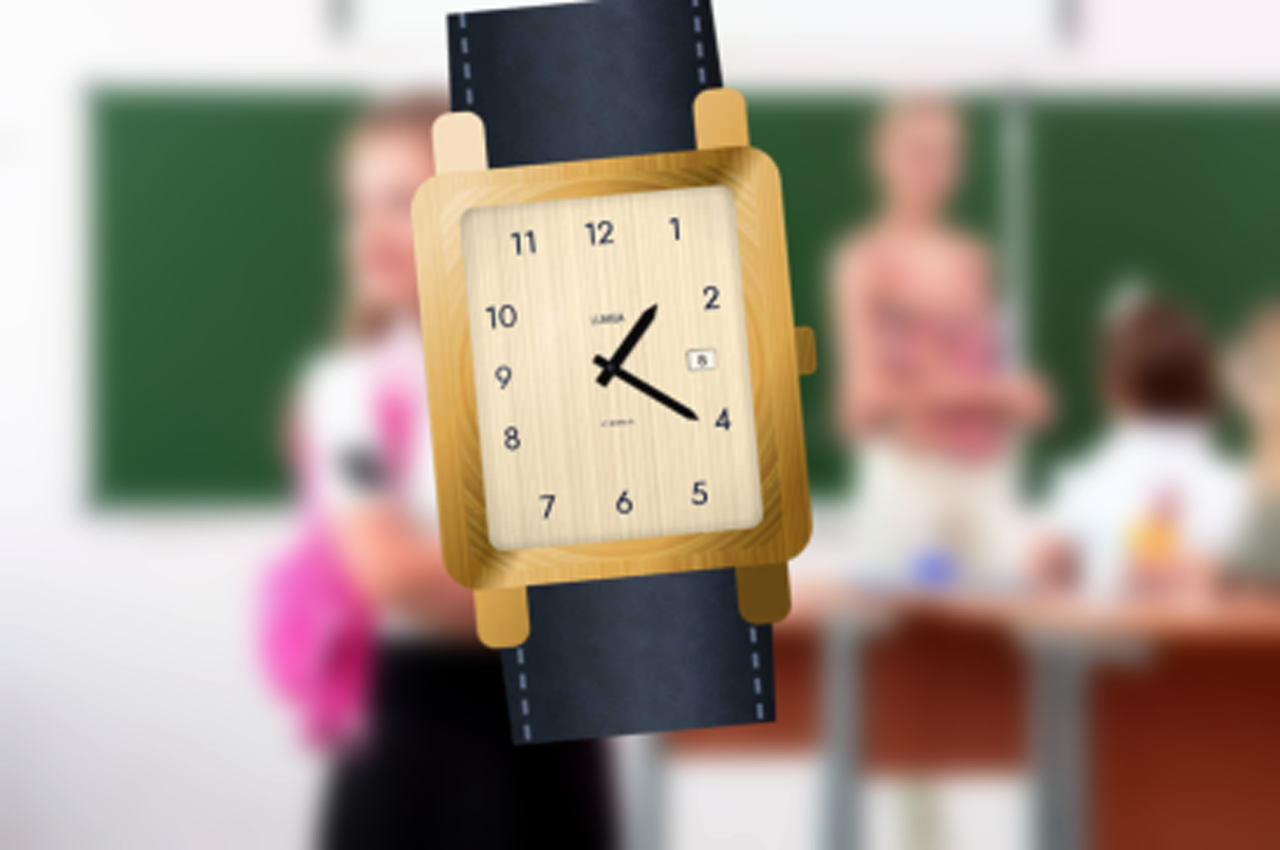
1:21
